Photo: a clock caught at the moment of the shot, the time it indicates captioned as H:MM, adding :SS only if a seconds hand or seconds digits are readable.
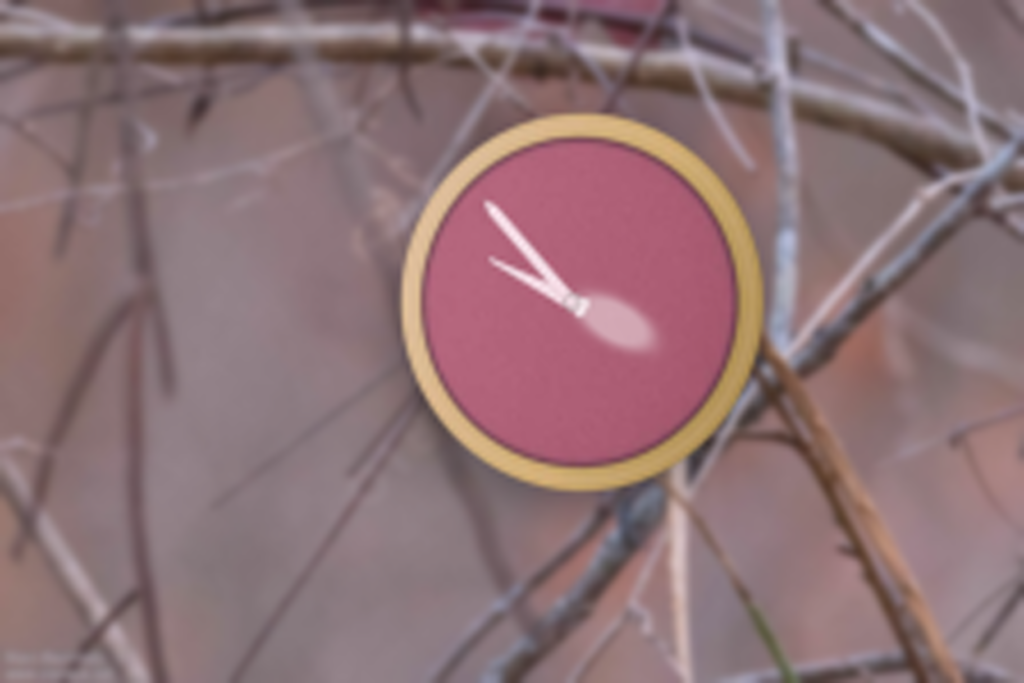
9:53
